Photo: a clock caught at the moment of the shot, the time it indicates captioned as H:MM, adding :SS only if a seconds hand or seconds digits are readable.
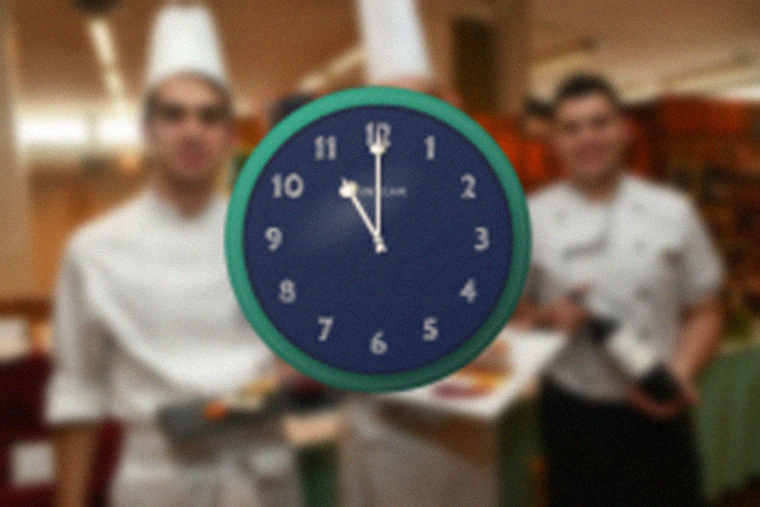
11:00
